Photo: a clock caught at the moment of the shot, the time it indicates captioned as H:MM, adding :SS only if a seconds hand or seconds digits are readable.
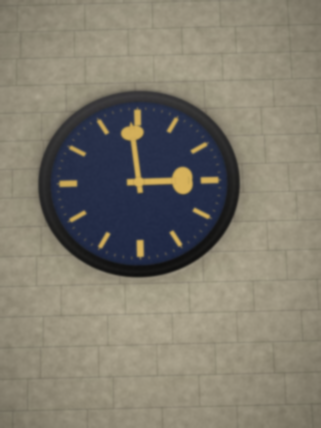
2:59
